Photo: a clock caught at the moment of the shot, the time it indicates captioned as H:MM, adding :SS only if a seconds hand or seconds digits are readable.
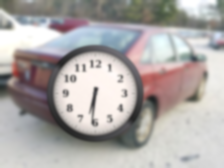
6:31
